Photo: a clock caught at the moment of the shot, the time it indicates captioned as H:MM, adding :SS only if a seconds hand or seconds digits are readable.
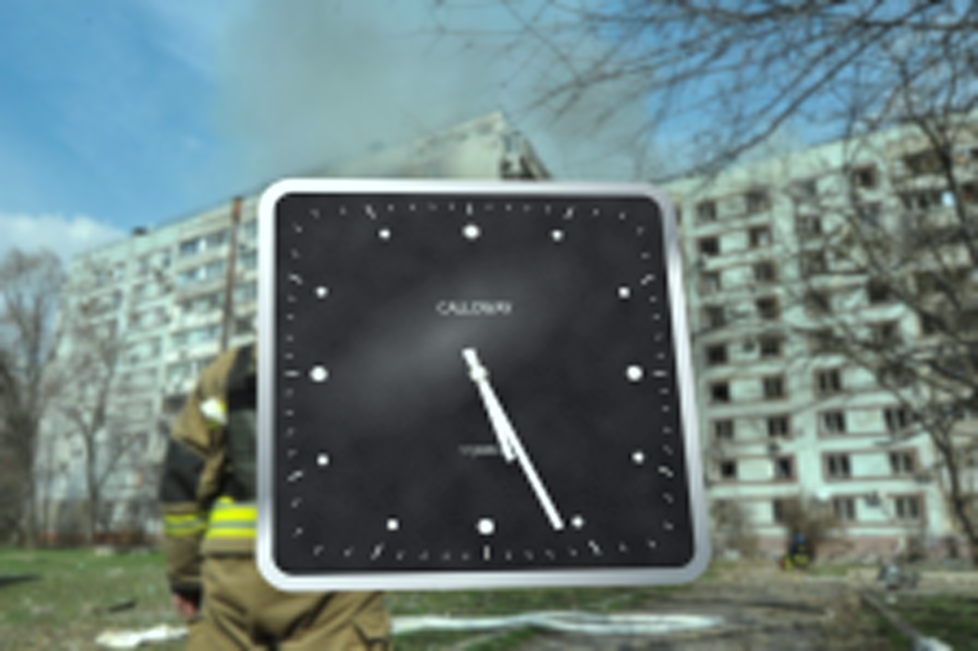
5:26
